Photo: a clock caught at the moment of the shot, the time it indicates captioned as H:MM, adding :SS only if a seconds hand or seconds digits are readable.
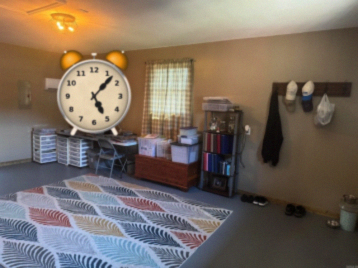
5:07
